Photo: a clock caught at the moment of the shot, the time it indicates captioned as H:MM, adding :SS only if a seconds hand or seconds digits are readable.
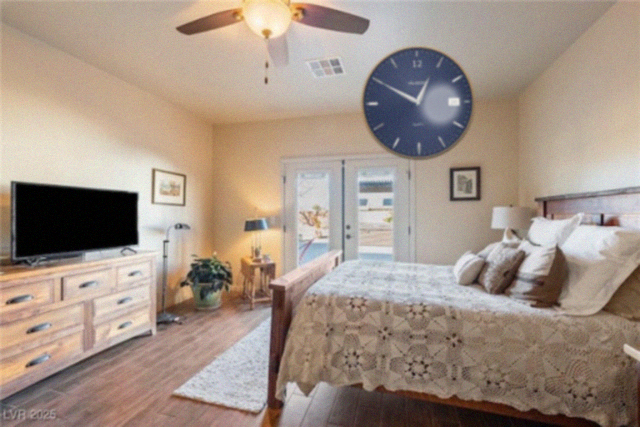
12:50
